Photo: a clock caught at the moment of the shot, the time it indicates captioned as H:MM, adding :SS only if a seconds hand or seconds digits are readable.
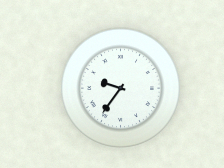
9:36
